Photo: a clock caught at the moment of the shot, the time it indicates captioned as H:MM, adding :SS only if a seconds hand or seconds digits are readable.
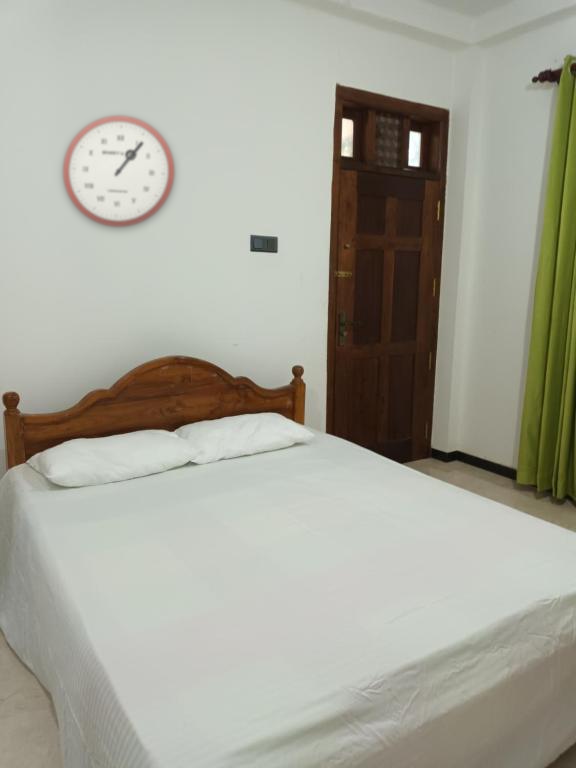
1:06
